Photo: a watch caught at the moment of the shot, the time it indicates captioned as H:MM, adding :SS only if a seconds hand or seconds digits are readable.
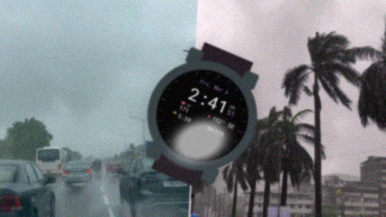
2:41
